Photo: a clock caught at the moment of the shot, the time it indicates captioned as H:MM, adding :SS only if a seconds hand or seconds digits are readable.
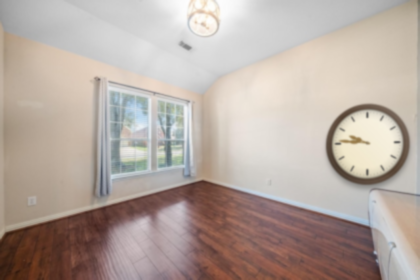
9:46
